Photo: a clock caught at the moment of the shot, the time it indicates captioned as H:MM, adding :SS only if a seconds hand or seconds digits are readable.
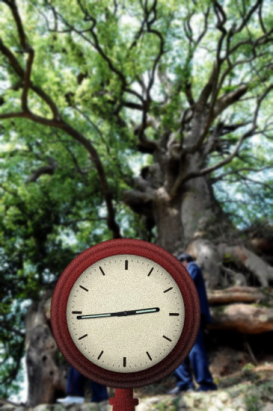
2:44
